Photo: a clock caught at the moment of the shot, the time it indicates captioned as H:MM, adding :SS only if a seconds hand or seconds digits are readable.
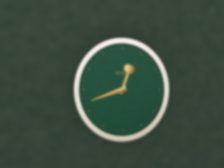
12:42
